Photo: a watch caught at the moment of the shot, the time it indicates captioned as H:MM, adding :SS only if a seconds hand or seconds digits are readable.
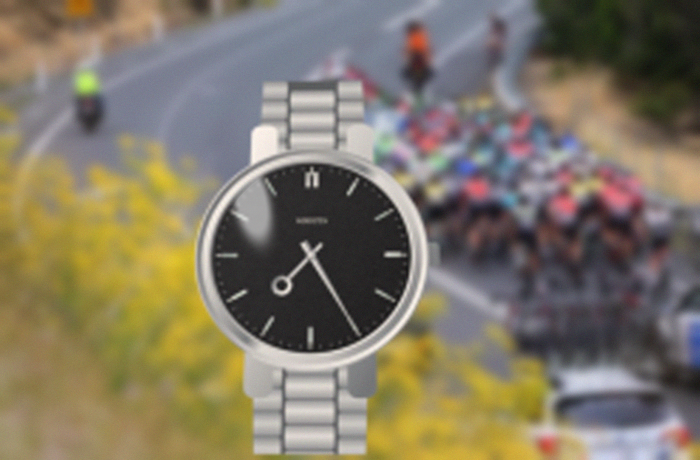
7:25
